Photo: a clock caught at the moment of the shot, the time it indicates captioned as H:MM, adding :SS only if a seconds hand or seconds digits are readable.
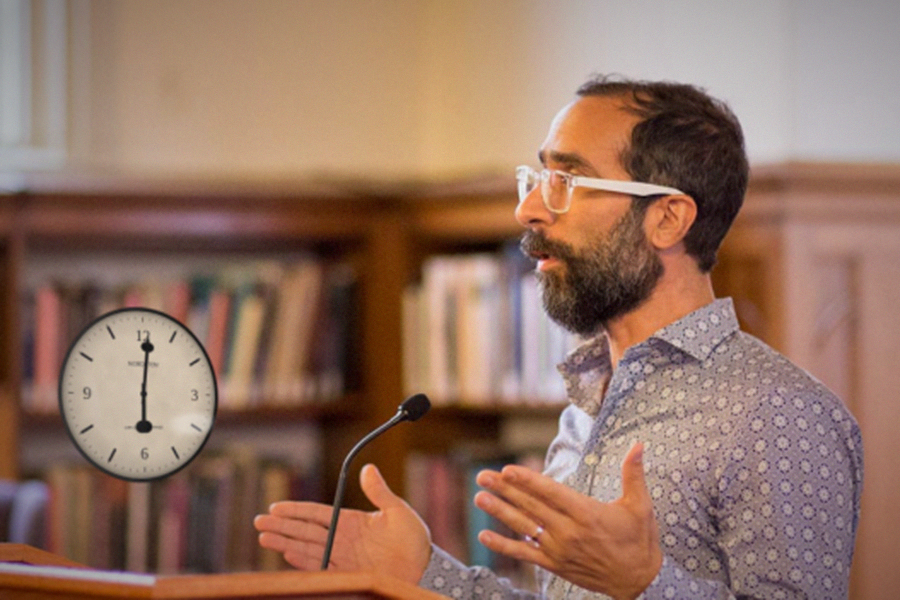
6:01
